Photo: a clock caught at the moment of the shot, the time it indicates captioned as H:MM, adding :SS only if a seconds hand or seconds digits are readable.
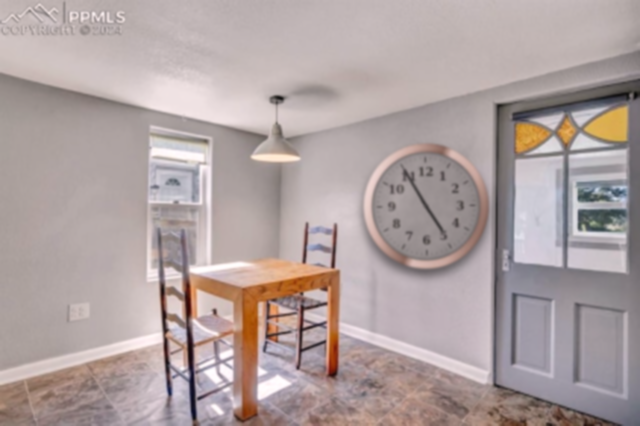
4:55
